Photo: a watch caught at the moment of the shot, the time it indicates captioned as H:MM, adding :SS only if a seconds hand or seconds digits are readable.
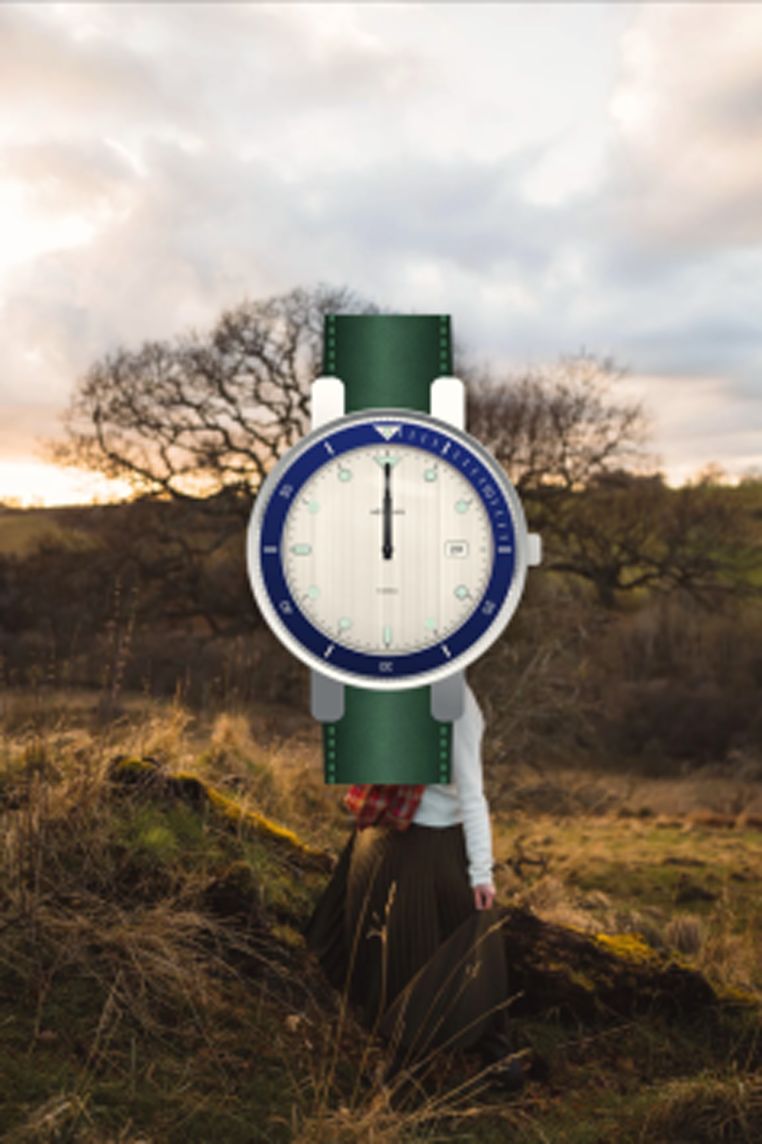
12:00
